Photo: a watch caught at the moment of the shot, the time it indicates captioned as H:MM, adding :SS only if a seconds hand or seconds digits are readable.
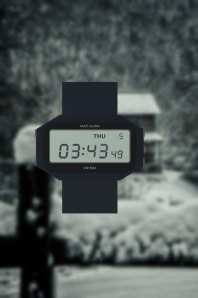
3:43:49
